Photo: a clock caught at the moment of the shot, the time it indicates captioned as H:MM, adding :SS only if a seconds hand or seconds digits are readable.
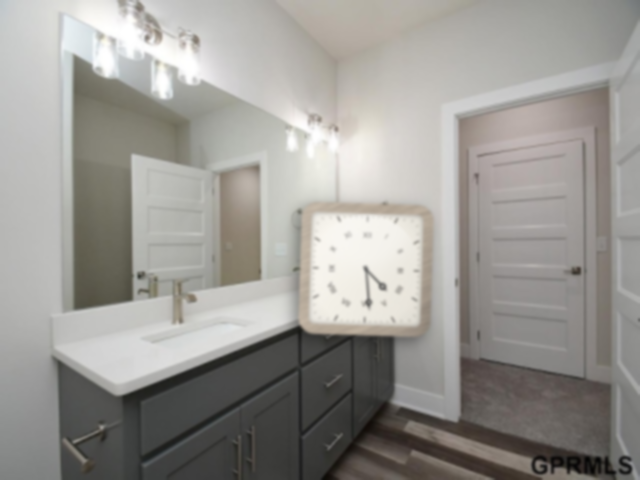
4:29
